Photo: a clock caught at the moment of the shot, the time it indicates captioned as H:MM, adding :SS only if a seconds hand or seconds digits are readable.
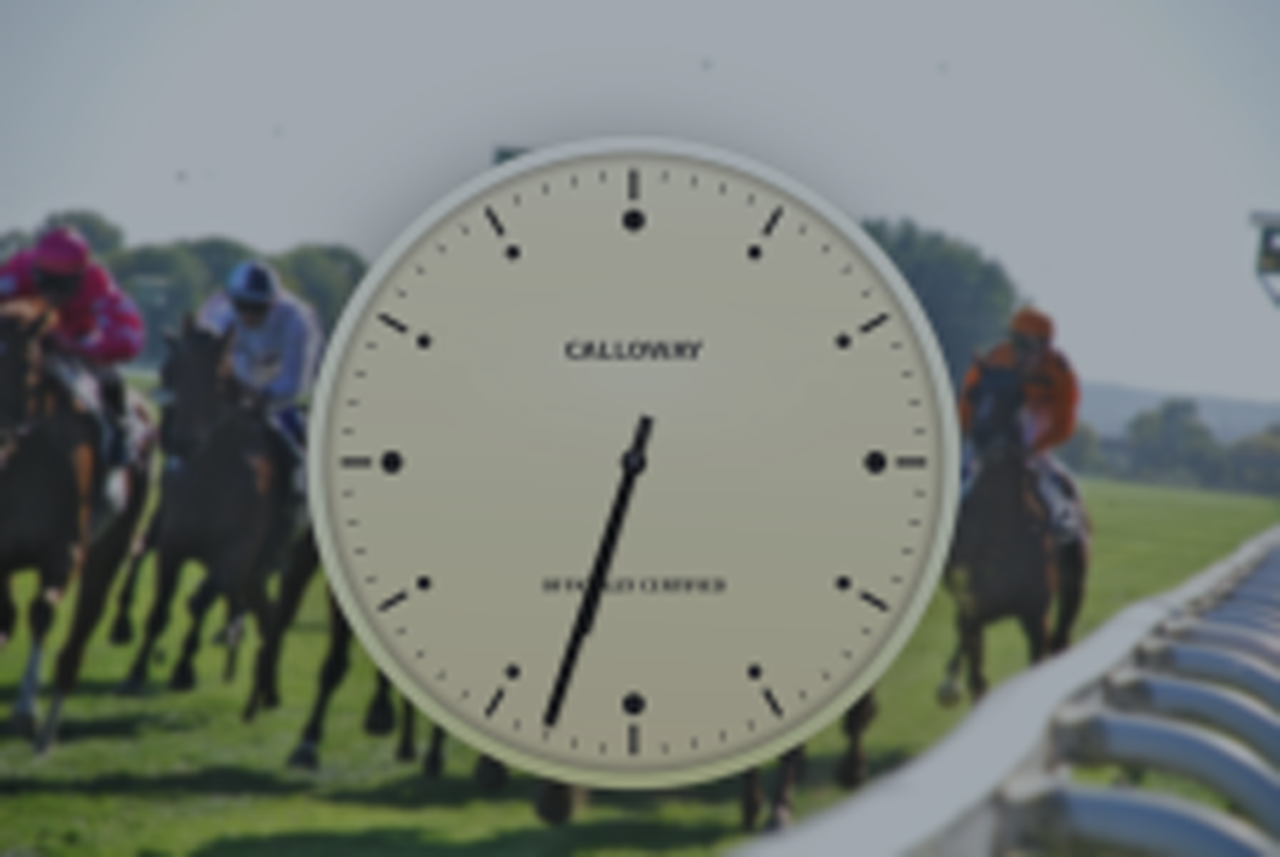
6:33
